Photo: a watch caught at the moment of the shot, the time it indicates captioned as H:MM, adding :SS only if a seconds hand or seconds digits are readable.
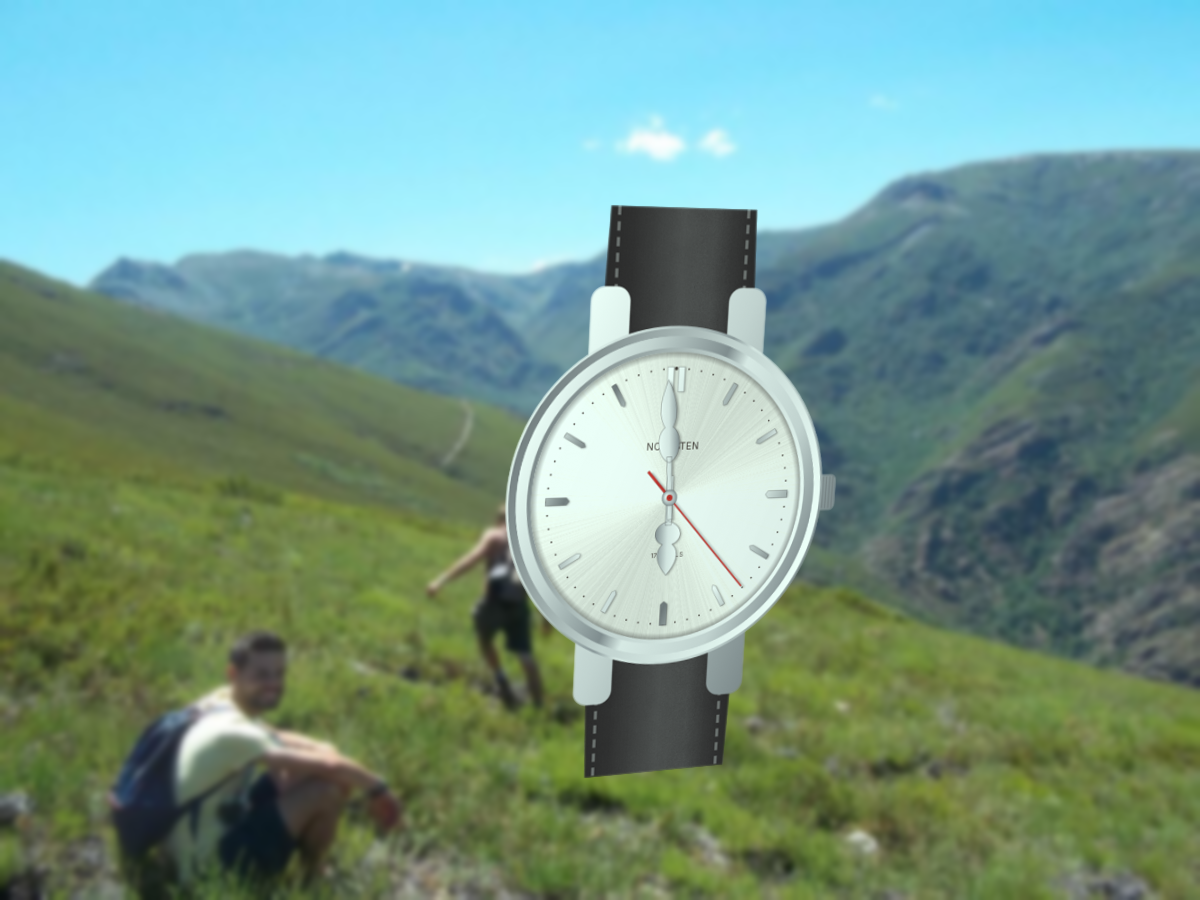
5:59:23
